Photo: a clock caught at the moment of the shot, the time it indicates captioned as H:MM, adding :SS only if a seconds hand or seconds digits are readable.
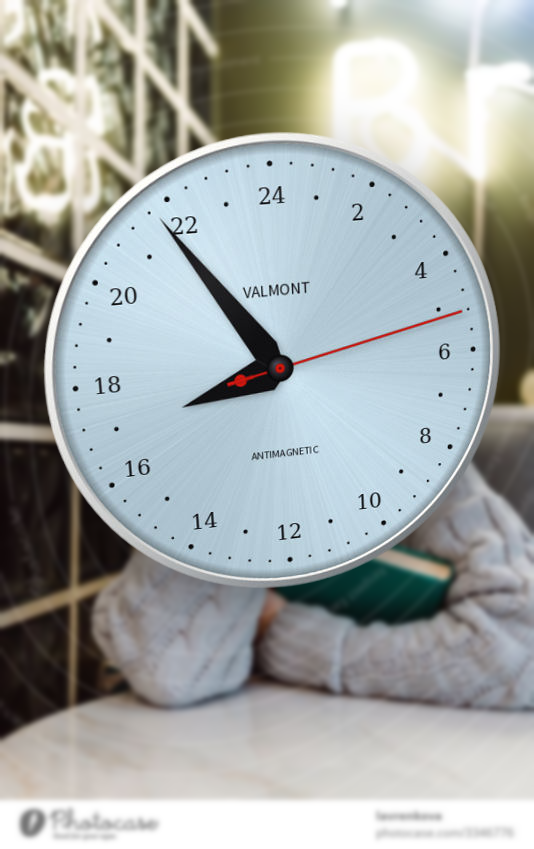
16:54:13
